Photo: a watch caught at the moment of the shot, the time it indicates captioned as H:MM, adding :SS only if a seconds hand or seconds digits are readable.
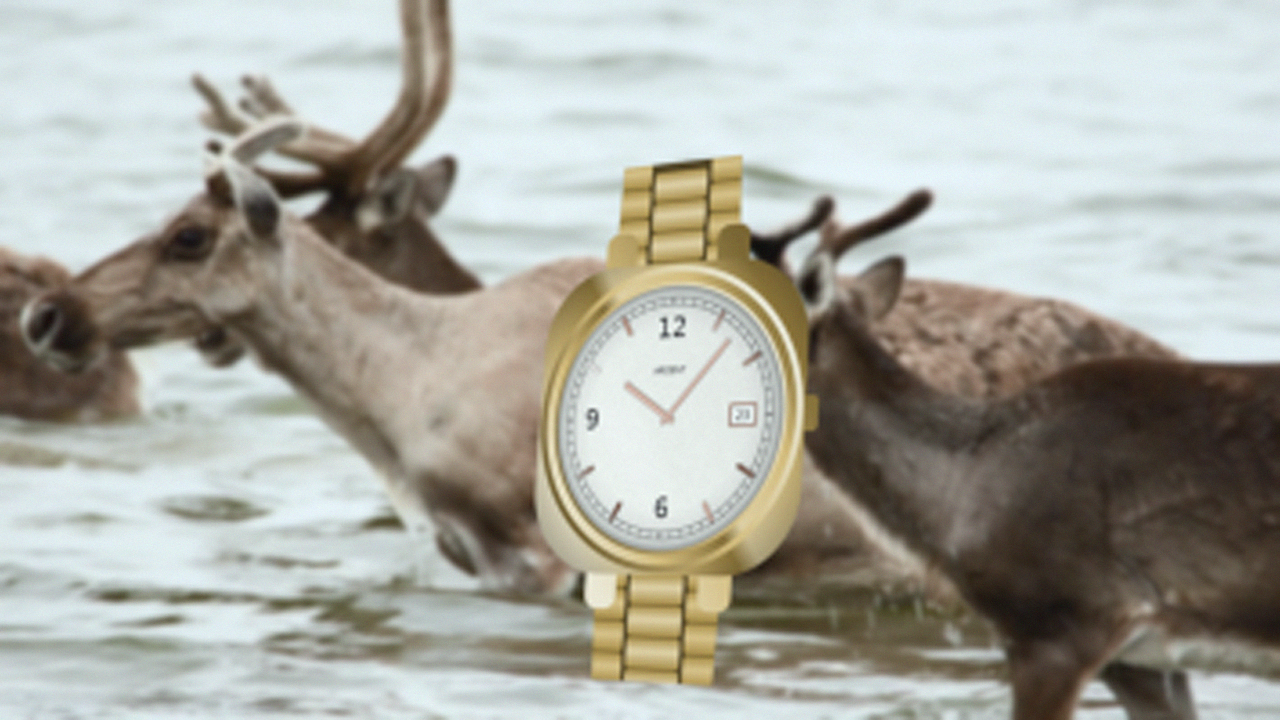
10:07
